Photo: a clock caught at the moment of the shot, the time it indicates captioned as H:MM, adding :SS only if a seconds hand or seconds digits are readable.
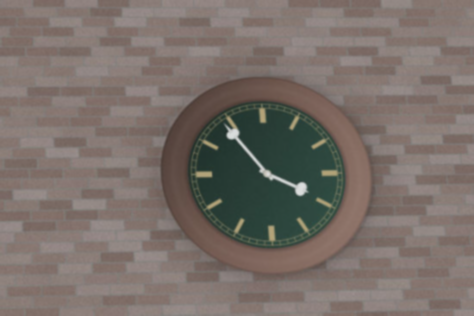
3:54
